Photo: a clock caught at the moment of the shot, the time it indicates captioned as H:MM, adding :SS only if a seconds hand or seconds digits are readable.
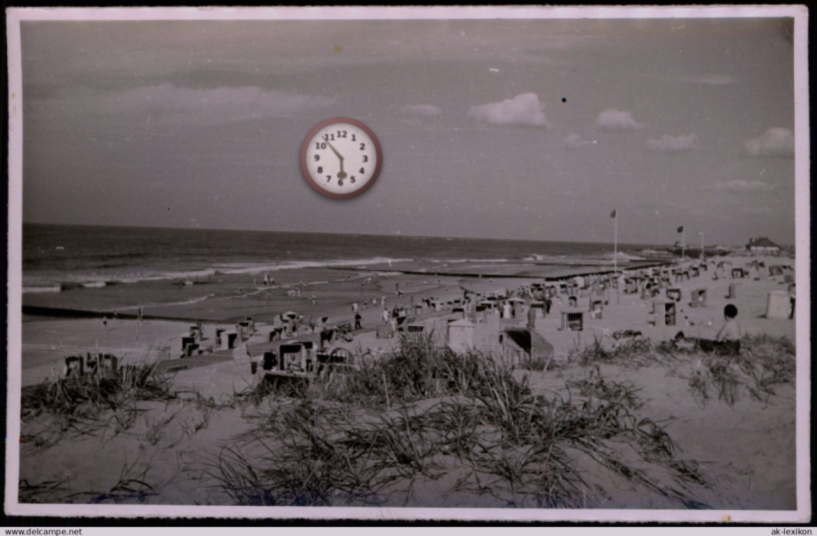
5:53
